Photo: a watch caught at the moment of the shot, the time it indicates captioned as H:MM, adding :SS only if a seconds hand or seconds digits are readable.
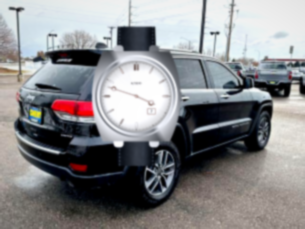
3:48
